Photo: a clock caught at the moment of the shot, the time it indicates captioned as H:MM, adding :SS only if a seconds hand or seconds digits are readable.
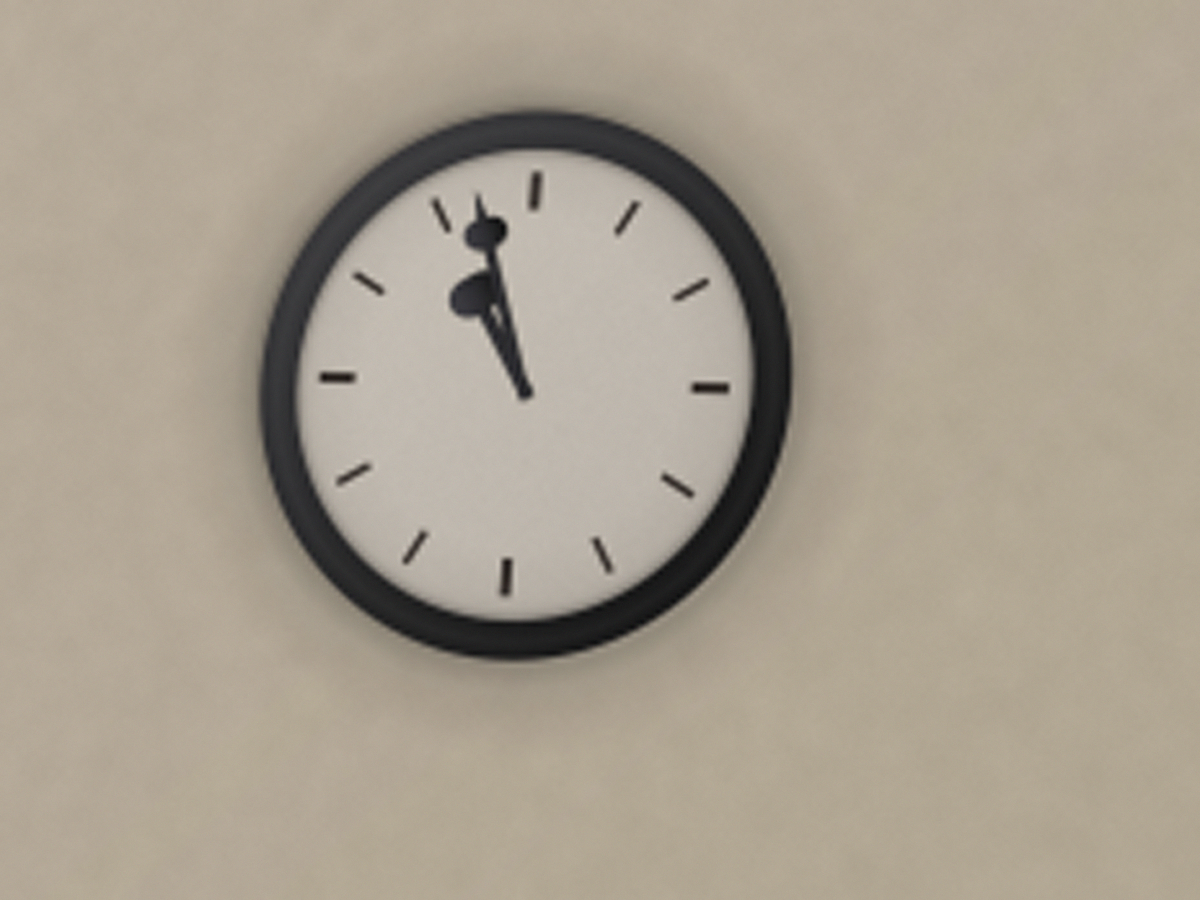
10:57
